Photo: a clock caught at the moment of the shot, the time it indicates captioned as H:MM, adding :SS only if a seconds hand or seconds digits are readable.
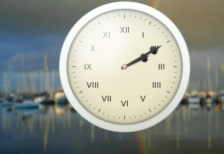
2:10
